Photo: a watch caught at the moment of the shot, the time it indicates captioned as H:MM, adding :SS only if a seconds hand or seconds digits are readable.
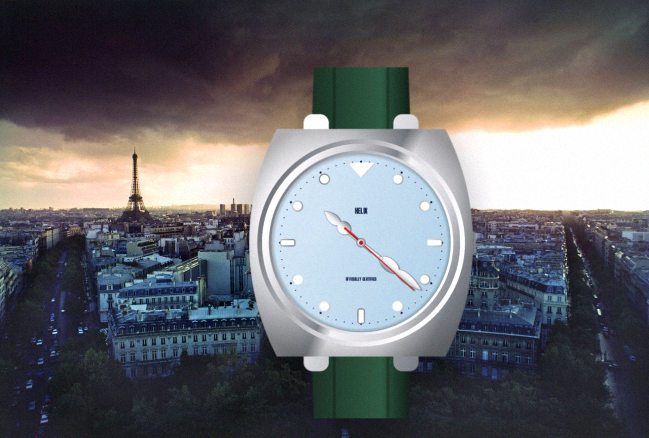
10:21:22
